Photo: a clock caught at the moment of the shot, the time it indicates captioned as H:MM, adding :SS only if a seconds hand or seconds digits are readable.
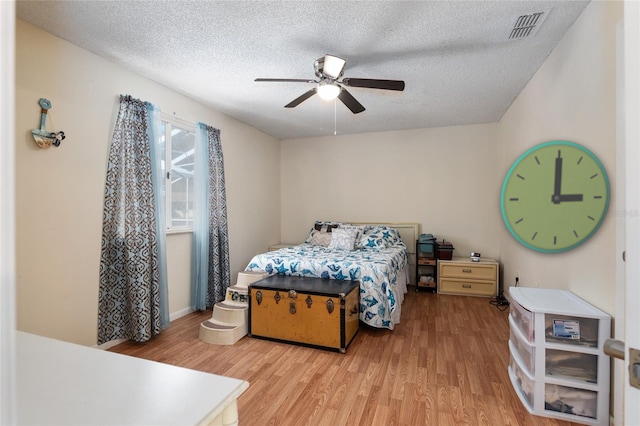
3:00
